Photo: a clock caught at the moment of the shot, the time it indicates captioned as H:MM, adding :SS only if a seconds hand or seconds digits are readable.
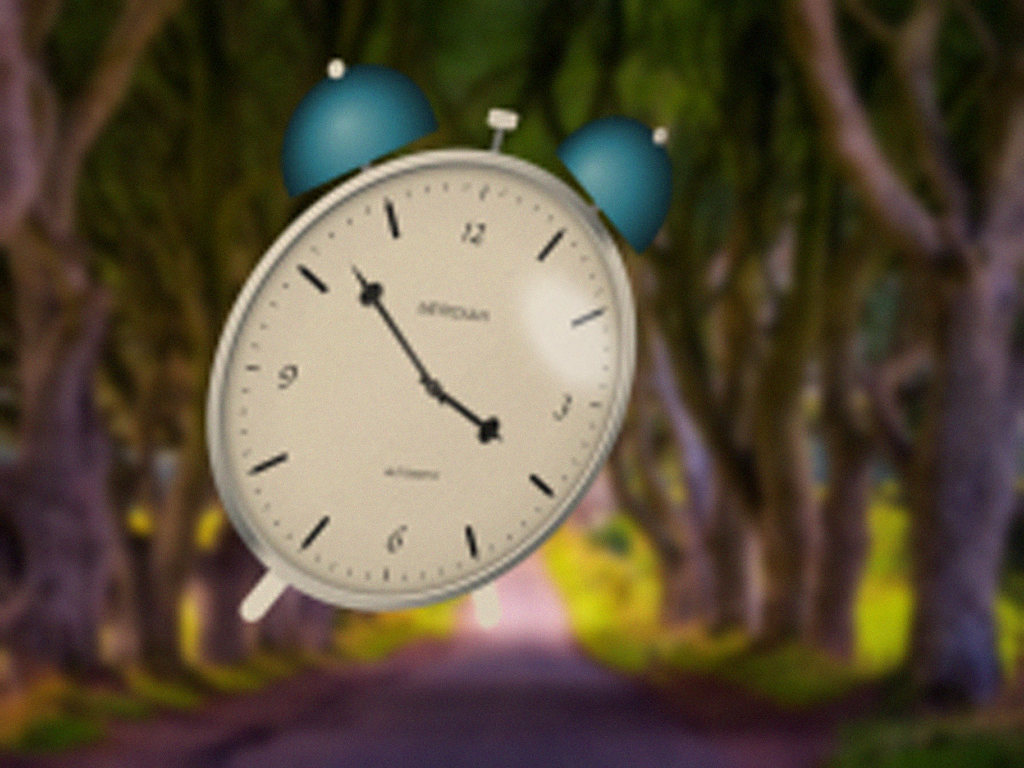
3:52
